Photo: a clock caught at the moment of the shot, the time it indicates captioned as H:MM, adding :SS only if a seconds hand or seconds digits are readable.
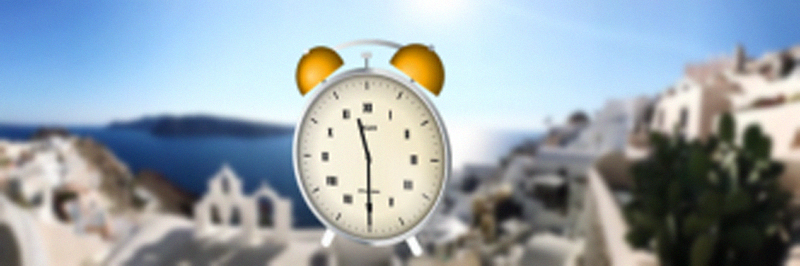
11:30
